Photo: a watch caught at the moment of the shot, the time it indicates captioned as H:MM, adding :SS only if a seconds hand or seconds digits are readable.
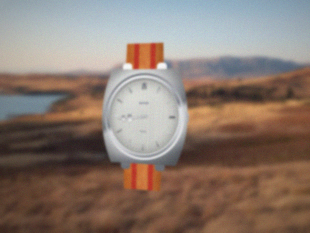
8:44
